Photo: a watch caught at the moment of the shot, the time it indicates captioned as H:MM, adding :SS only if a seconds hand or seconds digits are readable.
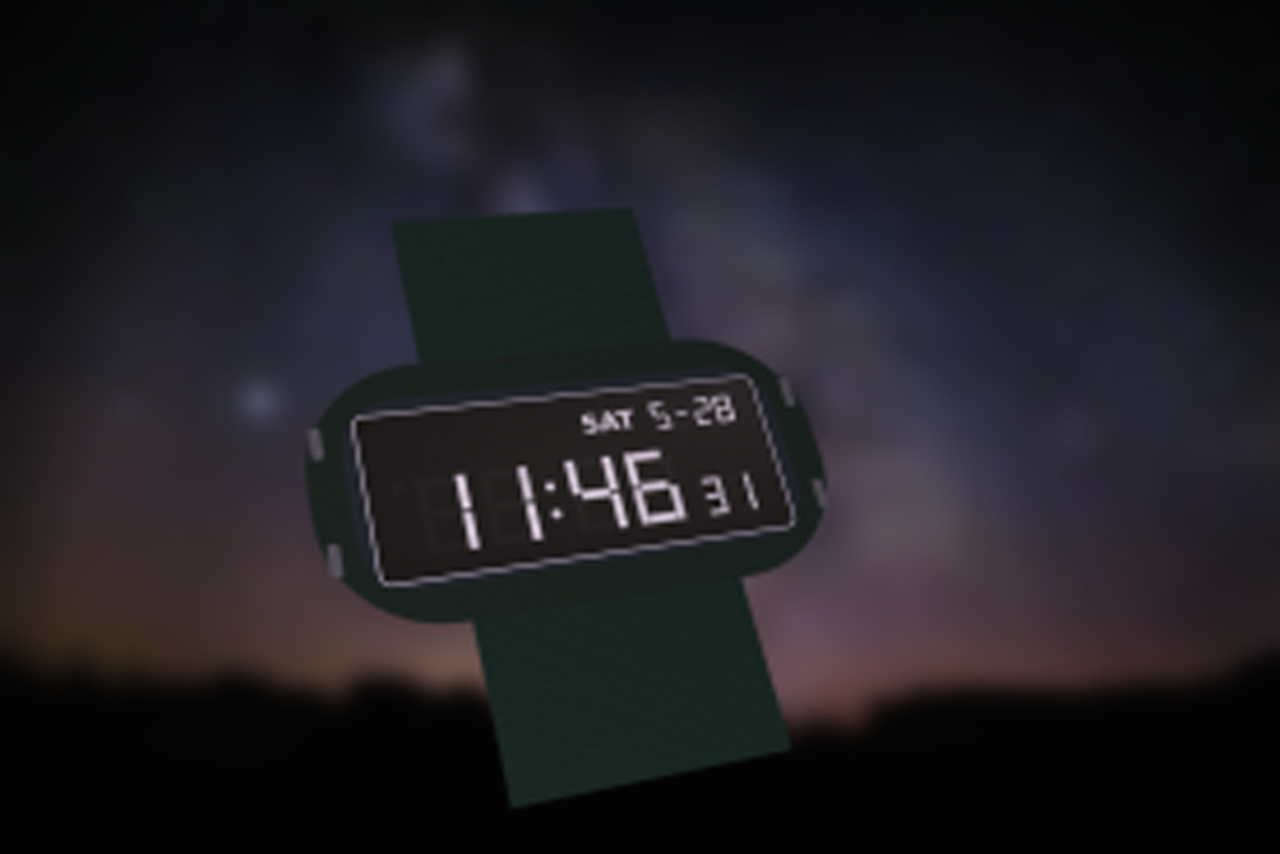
11:46:31
